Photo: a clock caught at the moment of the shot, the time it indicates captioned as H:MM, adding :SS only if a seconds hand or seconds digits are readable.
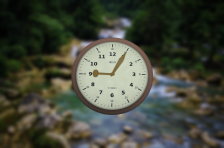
9:05
